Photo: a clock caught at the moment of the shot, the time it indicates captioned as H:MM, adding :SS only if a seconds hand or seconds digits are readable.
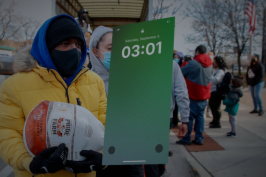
3:01
